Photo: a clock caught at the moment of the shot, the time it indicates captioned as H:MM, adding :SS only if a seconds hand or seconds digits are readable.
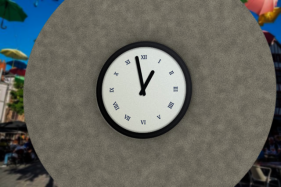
12:58
